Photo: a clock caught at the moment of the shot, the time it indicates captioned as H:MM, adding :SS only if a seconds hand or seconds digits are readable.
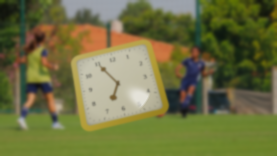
6:55
